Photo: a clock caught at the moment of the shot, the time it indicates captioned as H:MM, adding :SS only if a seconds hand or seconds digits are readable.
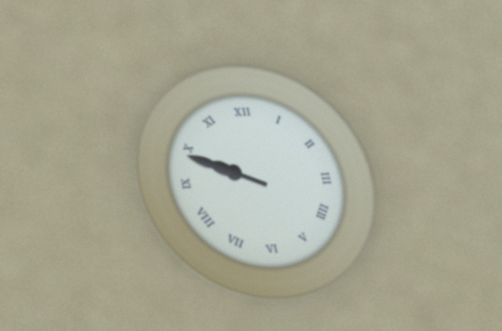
9:49
